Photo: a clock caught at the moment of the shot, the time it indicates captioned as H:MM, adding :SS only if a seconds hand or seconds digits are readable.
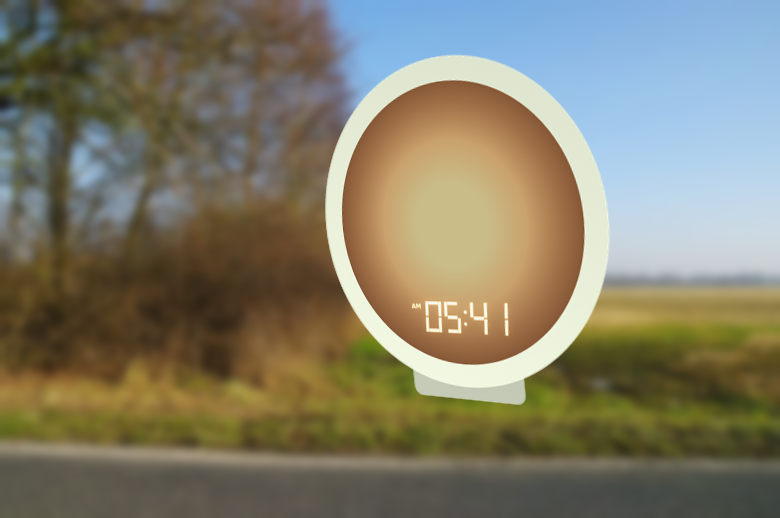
5:41
